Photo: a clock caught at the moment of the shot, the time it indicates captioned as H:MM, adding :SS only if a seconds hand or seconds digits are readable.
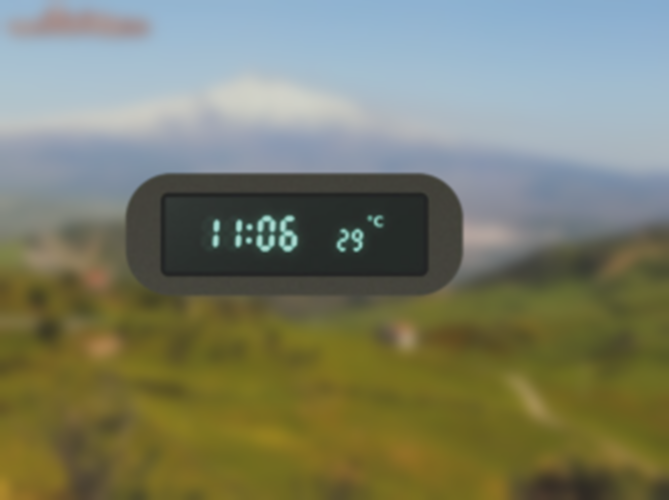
11:06
